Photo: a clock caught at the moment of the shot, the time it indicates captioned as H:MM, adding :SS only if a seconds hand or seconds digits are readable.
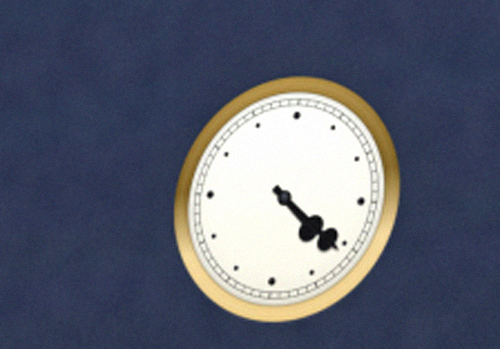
4:21
